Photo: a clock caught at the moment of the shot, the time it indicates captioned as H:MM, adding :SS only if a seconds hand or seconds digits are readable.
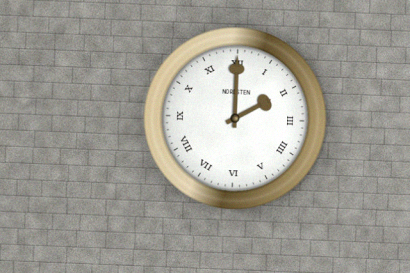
2:00
